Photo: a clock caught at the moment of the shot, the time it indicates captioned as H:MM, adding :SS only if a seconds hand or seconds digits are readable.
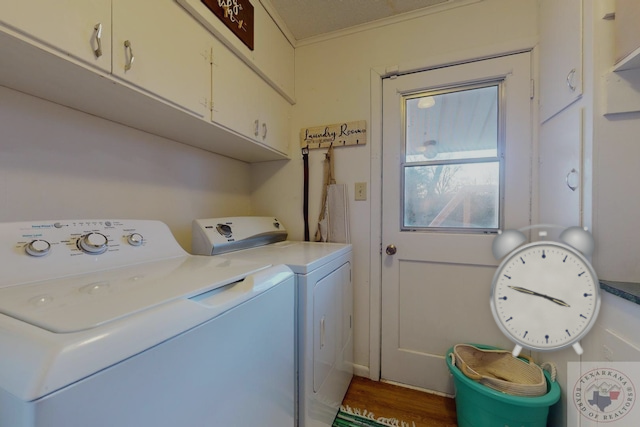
3:48
